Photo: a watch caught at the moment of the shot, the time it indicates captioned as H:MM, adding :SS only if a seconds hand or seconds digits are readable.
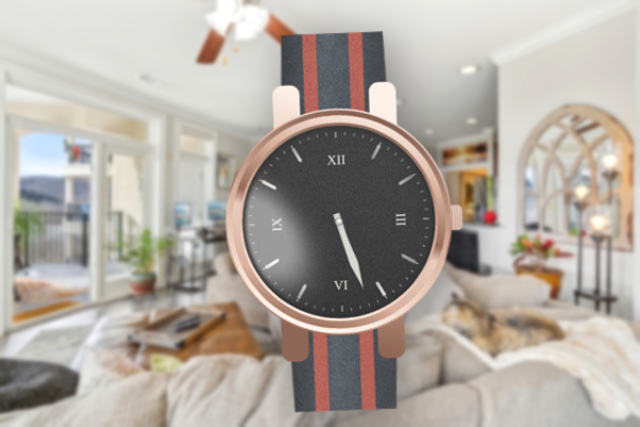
5:27
